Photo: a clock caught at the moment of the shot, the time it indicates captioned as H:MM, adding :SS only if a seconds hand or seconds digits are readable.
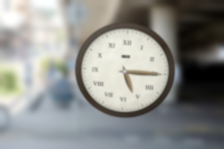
5:15
